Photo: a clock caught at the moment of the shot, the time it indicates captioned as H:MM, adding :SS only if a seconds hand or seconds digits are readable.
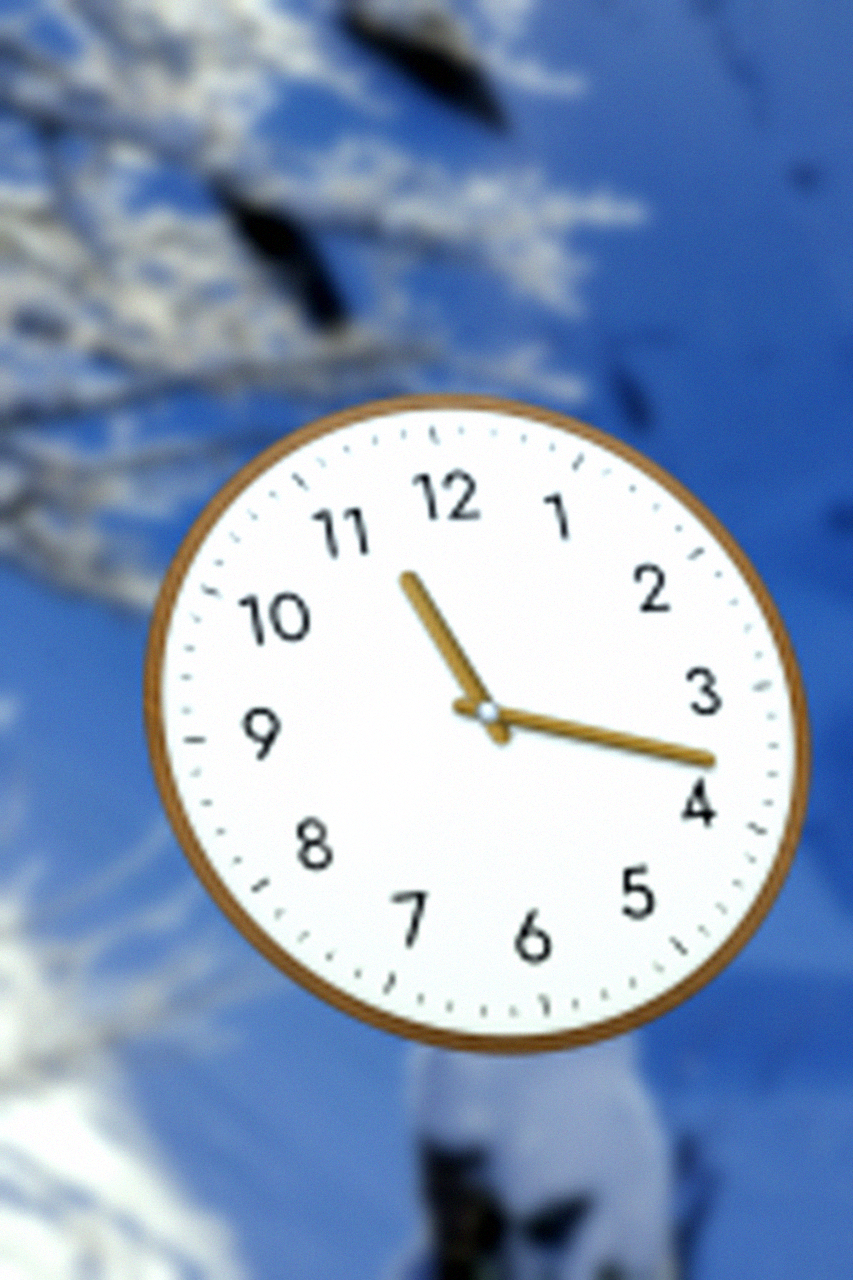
11:18
